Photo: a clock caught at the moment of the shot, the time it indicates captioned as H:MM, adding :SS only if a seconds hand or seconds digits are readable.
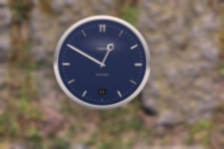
12:50
